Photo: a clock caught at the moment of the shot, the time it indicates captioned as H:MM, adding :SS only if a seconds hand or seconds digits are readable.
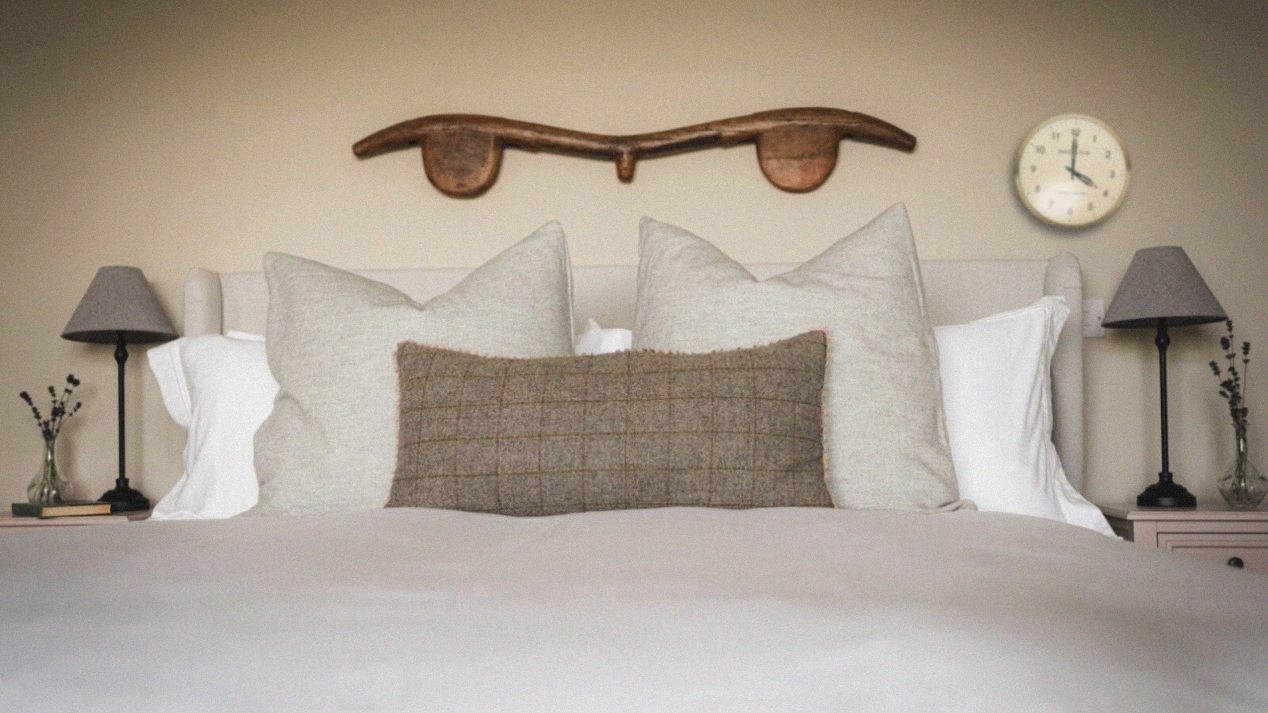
4:00
